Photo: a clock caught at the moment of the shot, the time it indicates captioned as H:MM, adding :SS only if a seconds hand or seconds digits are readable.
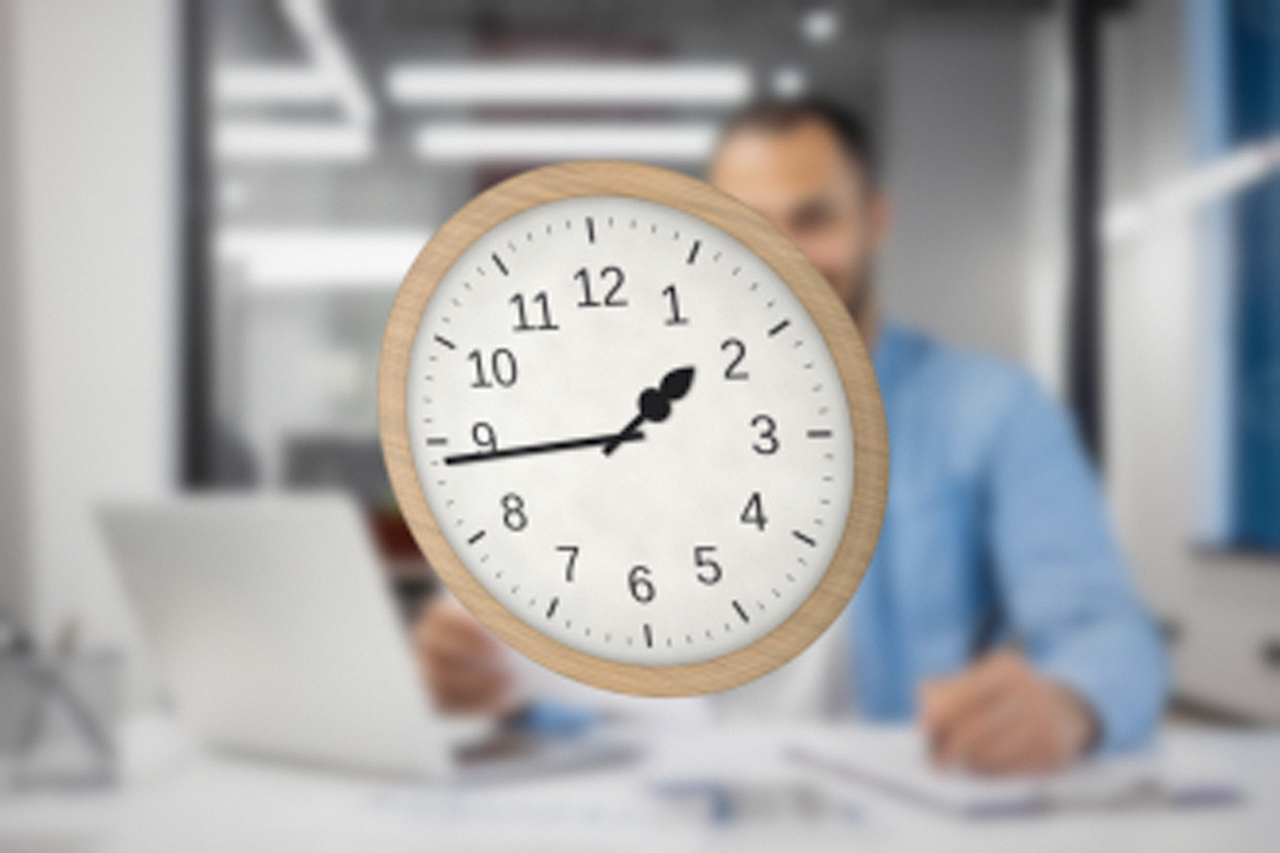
1:44
